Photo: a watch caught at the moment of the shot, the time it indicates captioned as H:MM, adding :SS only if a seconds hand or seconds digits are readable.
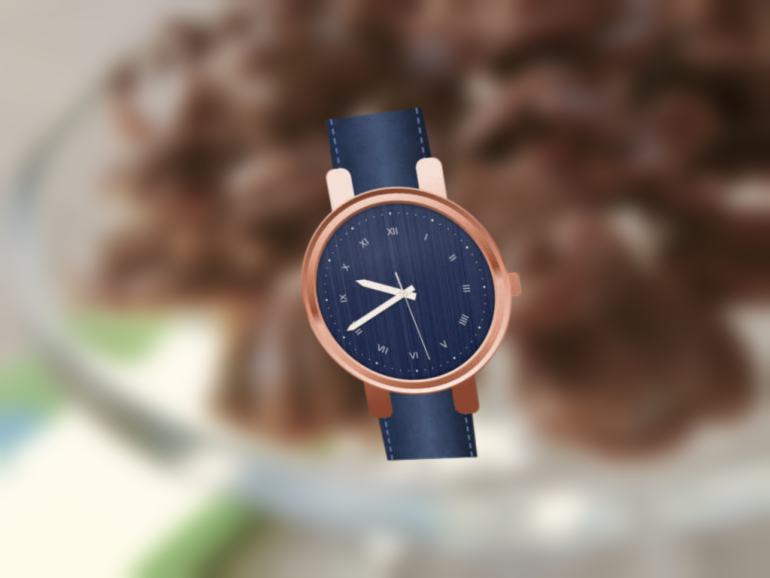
9:40:28
